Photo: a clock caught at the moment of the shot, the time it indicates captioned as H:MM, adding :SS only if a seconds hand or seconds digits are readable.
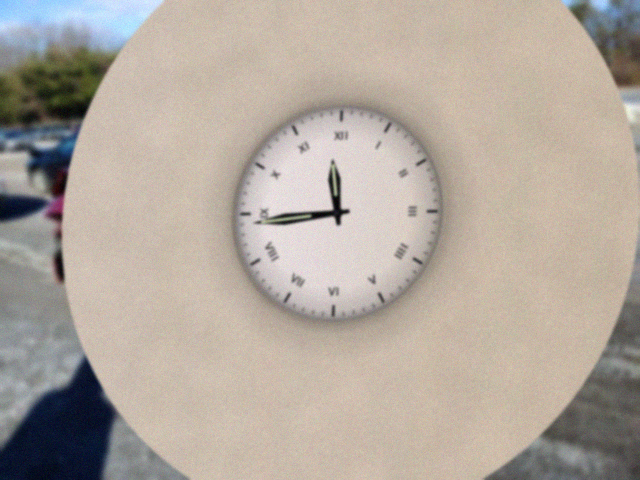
11:44
